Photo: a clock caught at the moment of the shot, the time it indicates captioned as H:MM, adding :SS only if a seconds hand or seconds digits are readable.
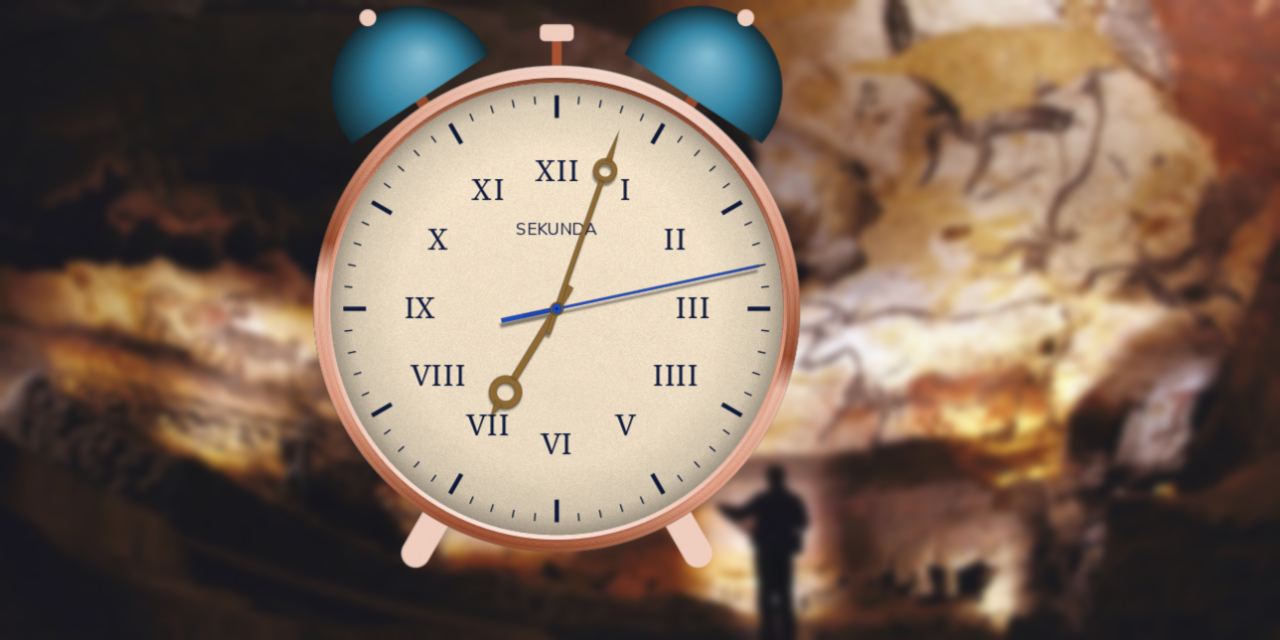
7:03:13
